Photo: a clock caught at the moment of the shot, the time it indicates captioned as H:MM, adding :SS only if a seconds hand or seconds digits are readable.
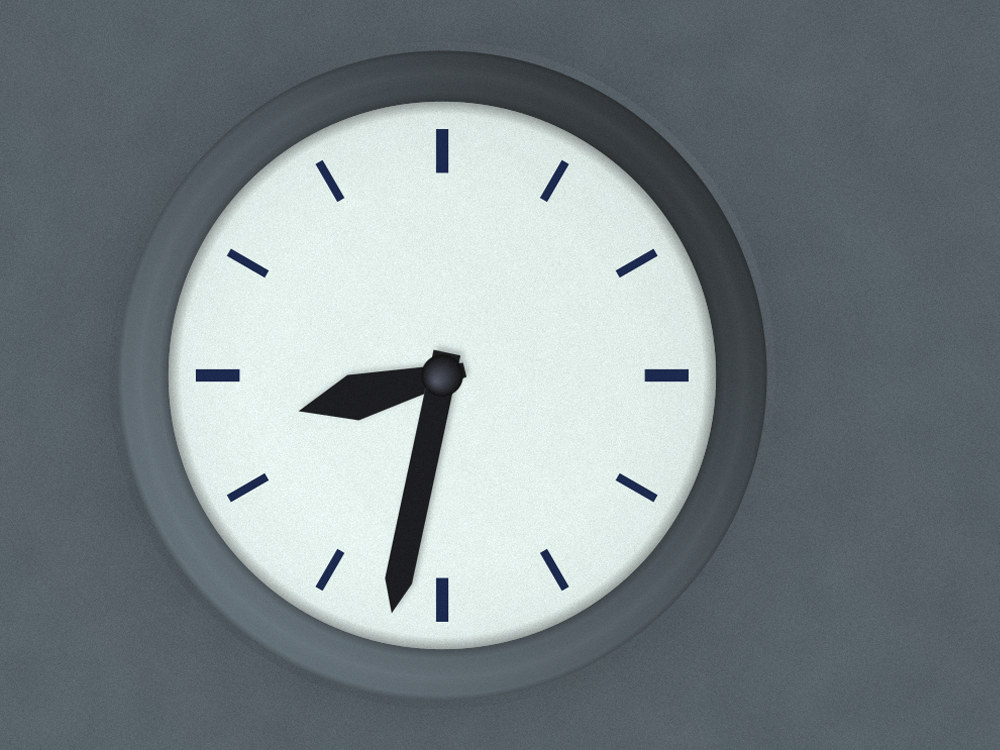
8:32
